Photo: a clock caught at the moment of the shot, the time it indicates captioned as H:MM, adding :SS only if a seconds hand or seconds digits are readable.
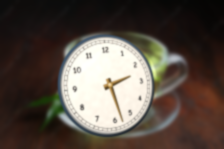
2:28
